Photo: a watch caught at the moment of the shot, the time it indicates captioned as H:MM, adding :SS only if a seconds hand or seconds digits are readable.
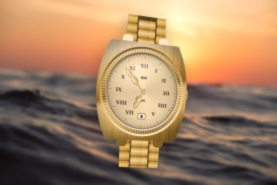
6:53
